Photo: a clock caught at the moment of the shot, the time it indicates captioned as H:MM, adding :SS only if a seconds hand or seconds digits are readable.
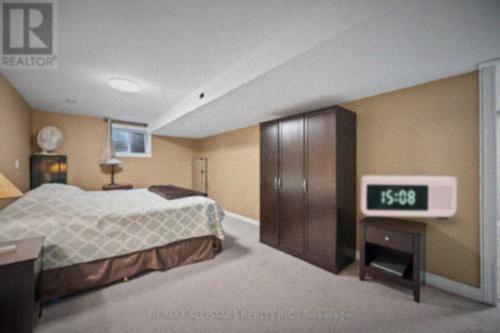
15:08
